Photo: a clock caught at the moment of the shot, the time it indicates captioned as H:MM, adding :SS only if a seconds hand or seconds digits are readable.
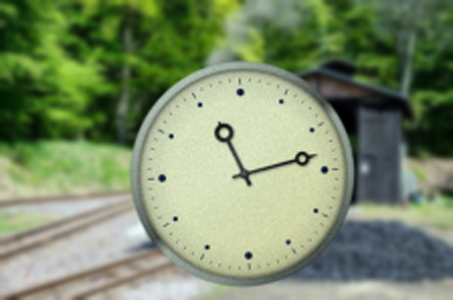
11:13
